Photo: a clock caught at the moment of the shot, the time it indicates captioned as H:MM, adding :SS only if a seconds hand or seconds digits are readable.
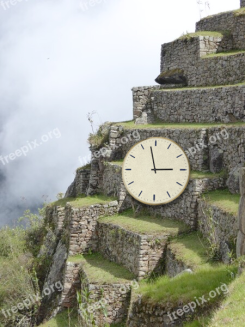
2:58
